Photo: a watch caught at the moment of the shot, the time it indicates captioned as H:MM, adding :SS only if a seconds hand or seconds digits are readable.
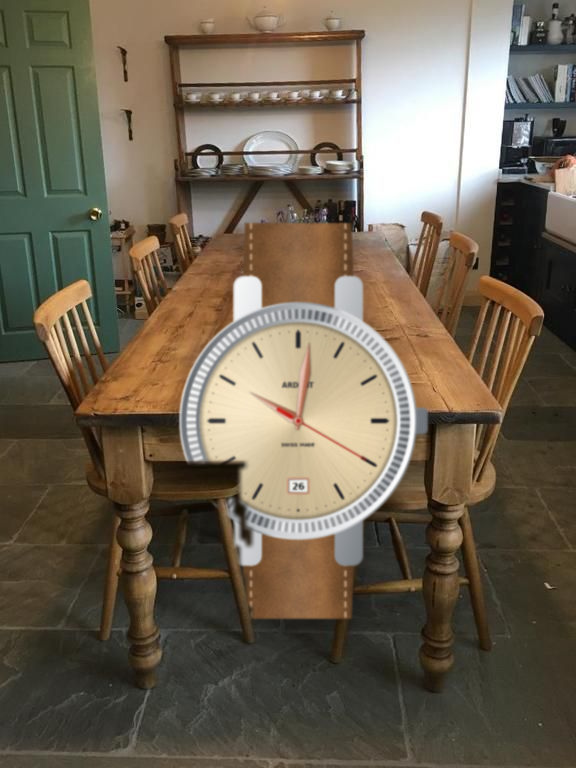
10:01:20
